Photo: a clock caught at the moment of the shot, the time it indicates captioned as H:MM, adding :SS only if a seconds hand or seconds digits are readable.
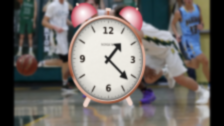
1:22
